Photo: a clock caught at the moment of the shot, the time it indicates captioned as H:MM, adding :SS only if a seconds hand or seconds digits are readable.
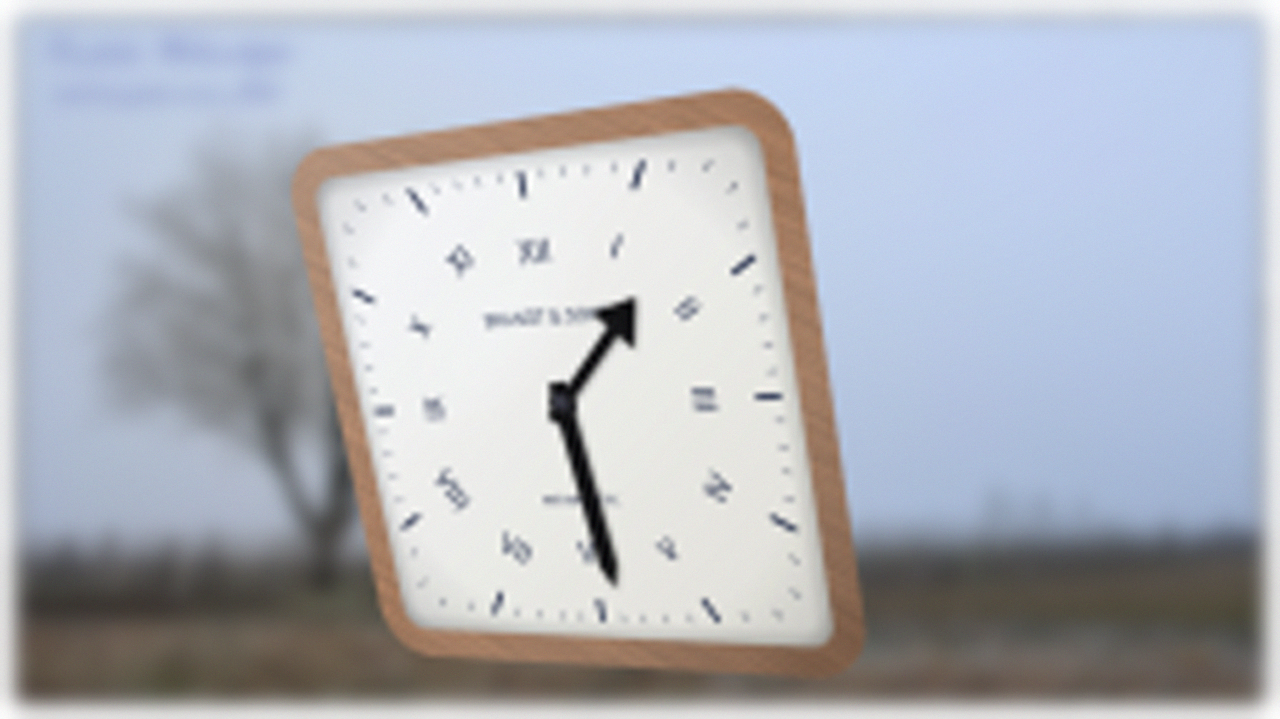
1:29
